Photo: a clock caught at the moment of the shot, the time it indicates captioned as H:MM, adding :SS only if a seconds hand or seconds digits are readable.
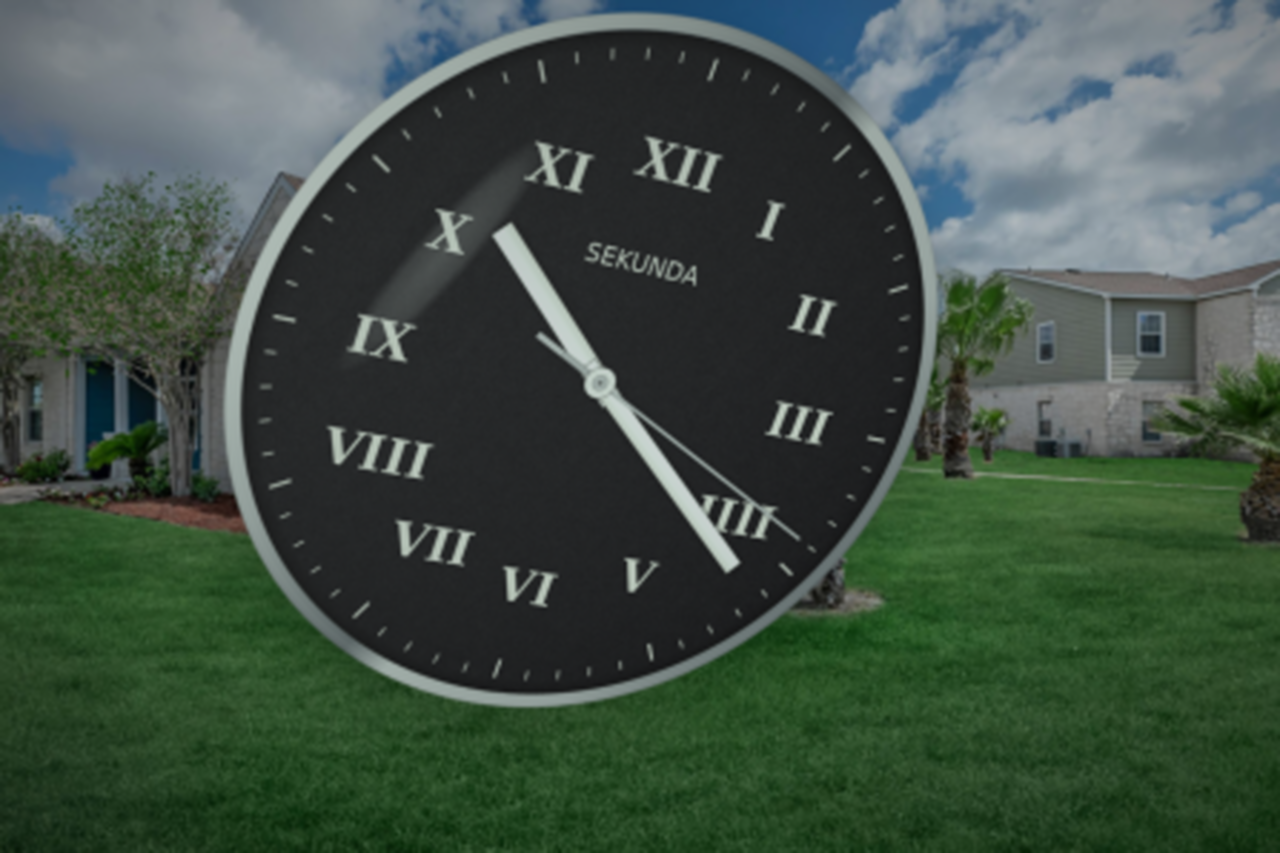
10:21:19
